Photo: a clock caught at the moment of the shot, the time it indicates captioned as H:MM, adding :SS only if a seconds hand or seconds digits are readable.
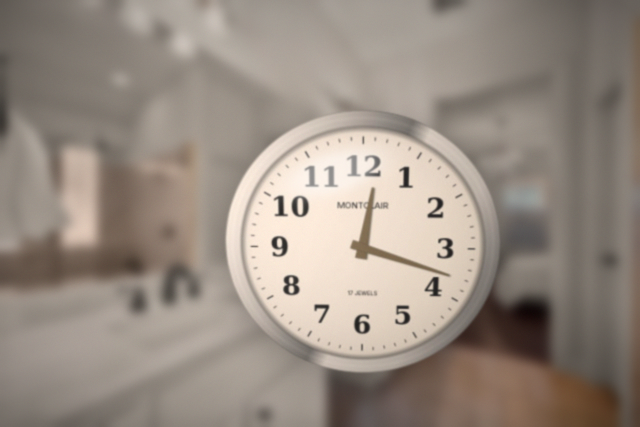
12:18
